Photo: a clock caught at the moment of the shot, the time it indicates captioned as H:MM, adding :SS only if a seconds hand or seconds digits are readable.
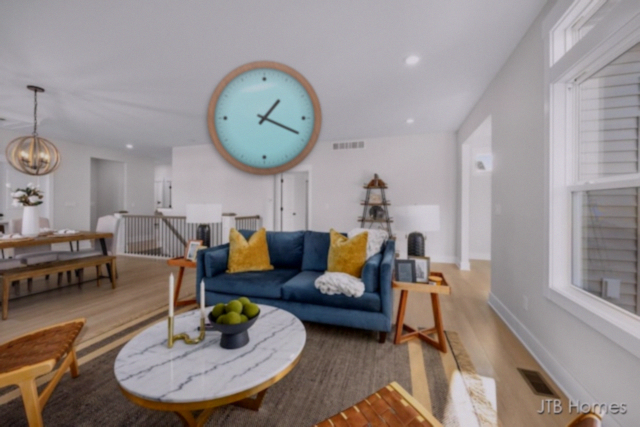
1:19
